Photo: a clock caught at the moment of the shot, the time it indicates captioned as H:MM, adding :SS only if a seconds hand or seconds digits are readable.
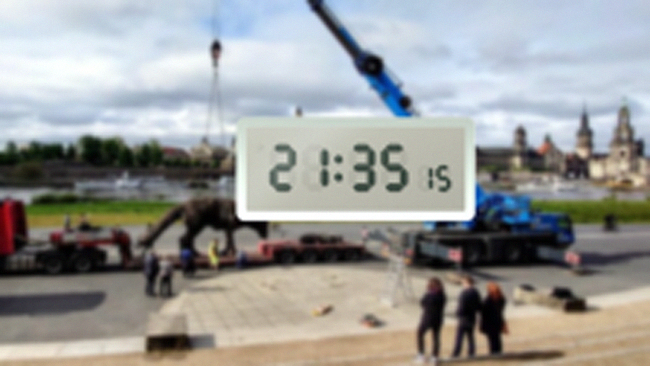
21:35:15
